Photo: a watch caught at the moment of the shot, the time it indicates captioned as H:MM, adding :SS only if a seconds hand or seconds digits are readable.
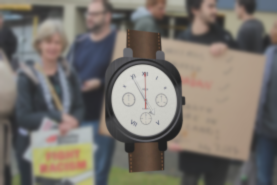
4:55
